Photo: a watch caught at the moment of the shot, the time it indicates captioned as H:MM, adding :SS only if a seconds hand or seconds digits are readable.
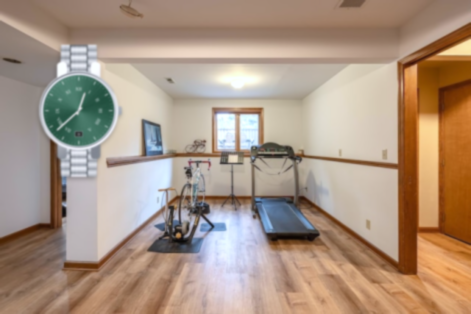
12:38
